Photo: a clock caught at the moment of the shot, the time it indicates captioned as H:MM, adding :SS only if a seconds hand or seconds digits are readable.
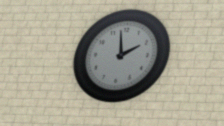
1:58
